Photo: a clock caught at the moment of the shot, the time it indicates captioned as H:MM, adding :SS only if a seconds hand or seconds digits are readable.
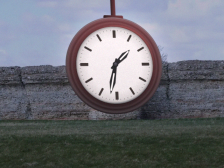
1:32
